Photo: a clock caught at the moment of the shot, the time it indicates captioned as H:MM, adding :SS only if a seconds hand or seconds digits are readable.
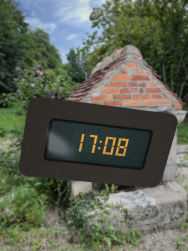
17:08
